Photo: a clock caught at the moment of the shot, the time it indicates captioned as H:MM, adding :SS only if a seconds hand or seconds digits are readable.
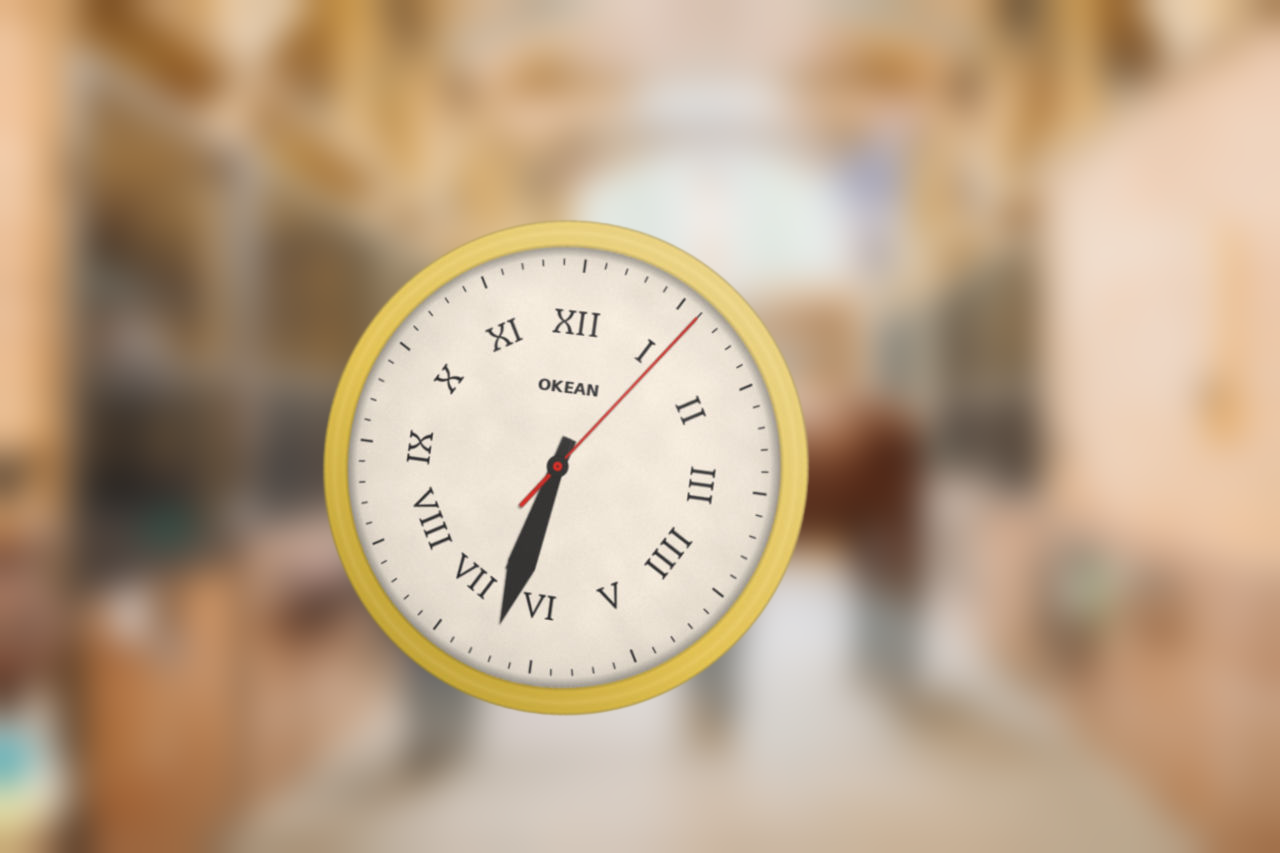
6:32:06
